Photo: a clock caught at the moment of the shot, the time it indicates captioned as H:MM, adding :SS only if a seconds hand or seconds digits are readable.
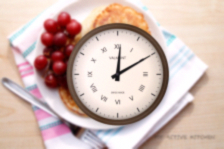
12:10
